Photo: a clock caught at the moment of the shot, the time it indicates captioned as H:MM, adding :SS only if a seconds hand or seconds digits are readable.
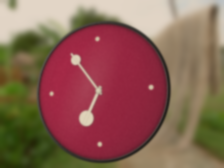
6:54
